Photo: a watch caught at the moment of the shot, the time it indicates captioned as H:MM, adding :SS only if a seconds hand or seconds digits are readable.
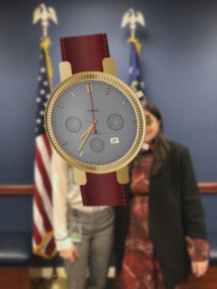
7:36
